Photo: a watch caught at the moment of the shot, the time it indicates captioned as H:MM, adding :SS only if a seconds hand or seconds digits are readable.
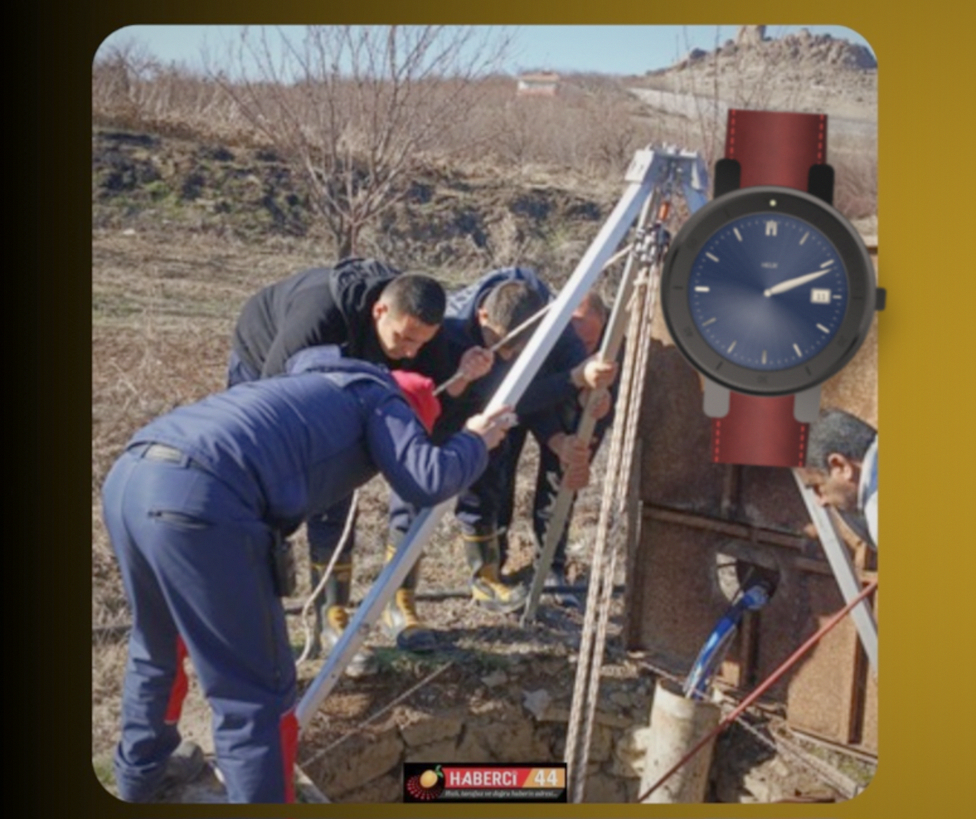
2:11
